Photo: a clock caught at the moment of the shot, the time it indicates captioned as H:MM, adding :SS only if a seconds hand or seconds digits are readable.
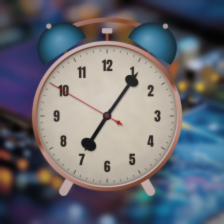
7:05:50
